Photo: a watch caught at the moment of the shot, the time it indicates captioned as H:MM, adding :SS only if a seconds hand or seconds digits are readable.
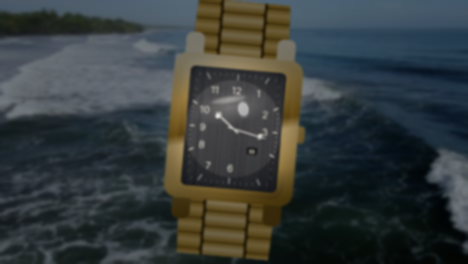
10:17
